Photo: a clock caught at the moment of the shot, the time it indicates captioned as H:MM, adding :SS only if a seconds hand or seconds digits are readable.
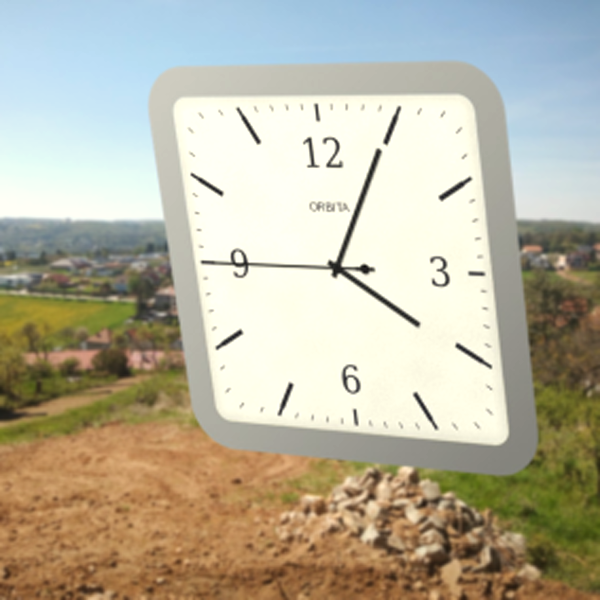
4:04:45
